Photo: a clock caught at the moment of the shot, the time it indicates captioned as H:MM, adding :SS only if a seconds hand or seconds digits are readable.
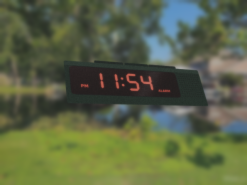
11:54
